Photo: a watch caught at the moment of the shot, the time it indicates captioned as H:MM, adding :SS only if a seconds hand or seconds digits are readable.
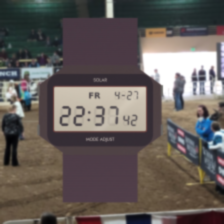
22:37:42
